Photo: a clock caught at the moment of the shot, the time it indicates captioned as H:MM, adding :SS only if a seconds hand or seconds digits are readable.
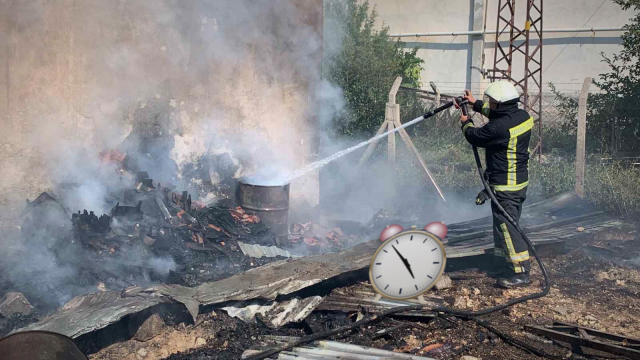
4:53
